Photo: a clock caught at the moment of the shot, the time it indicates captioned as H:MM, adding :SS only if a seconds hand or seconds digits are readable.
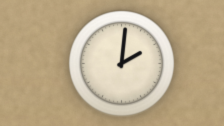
2:01
